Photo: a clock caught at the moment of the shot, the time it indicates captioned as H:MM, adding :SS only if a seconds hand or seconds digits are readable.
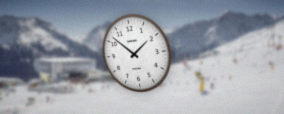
1:52
